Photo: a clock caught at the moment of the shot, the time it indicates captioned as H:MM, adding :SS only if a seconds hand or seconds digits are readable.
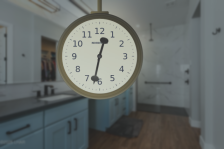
12:32
